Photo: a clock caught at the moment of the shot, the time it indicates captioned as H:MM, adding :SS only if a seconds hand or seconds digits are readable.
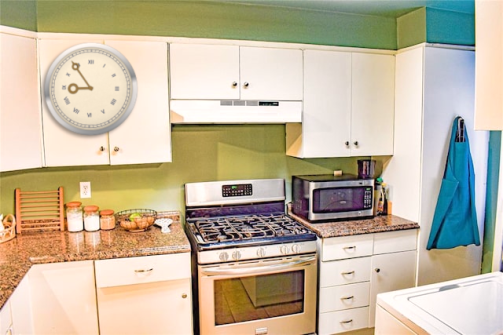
8:54
